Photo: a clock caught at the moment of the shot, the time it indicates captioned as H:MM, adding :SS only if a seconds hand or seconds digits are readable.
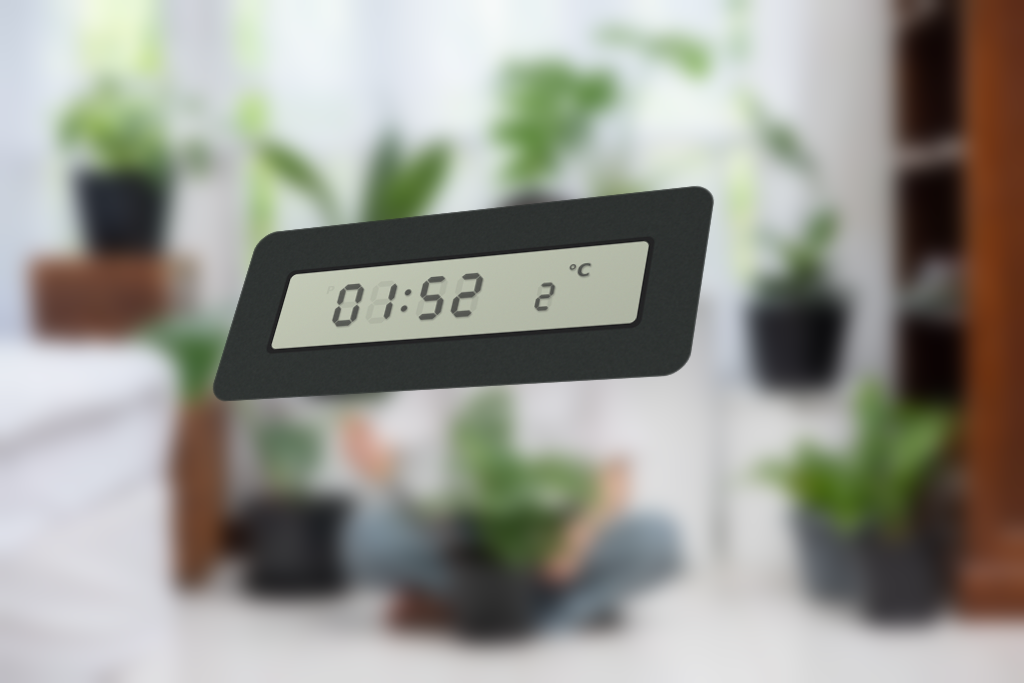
1:52
